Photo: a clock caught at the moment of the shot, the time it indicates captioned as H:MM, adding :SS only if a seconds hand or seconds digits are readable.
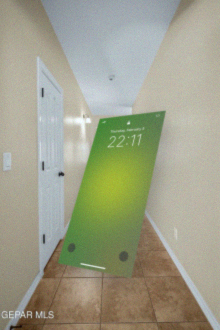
22:11
